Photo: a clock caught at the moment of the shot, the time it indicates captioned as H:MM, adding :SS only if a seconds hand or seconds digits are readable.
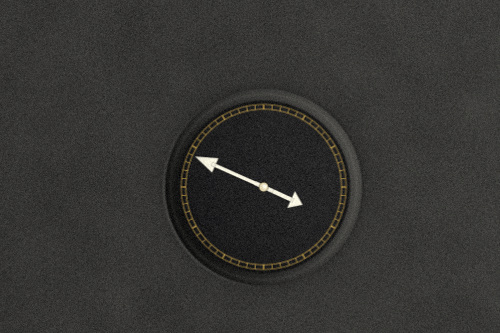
3:49
